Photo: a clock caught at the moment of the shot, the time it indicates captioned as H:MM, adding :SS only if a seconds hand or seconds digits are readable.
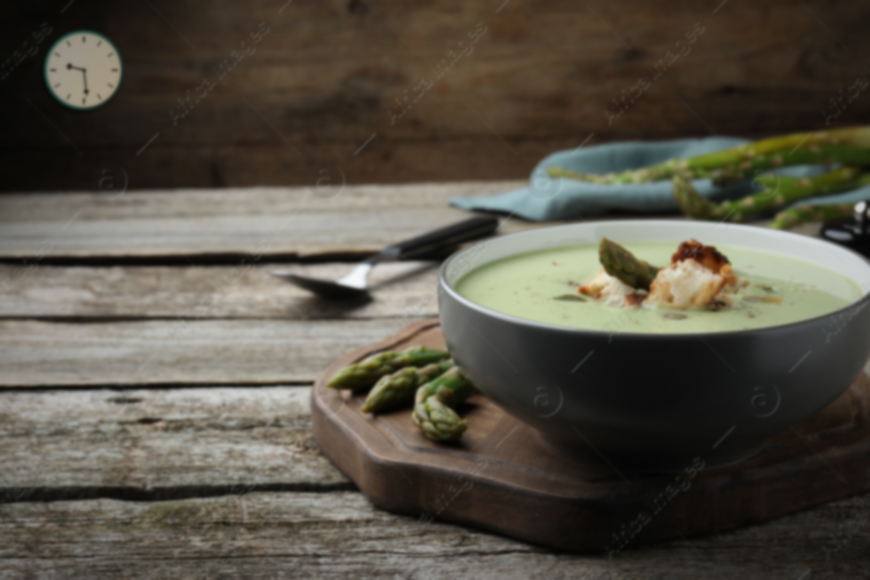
9:29
